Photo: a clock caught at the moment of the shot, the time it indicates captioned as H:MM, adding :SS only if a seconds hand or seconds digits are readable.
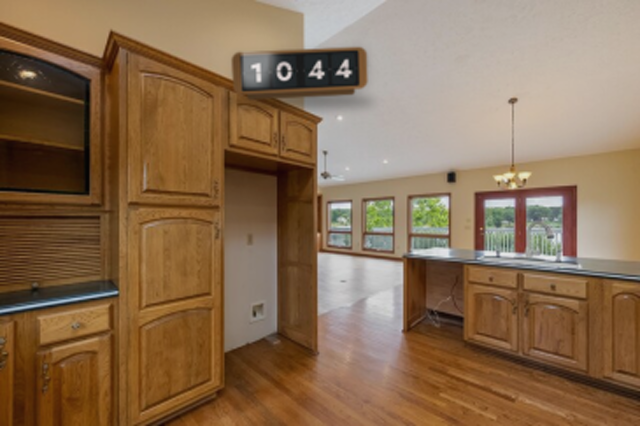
10:44
